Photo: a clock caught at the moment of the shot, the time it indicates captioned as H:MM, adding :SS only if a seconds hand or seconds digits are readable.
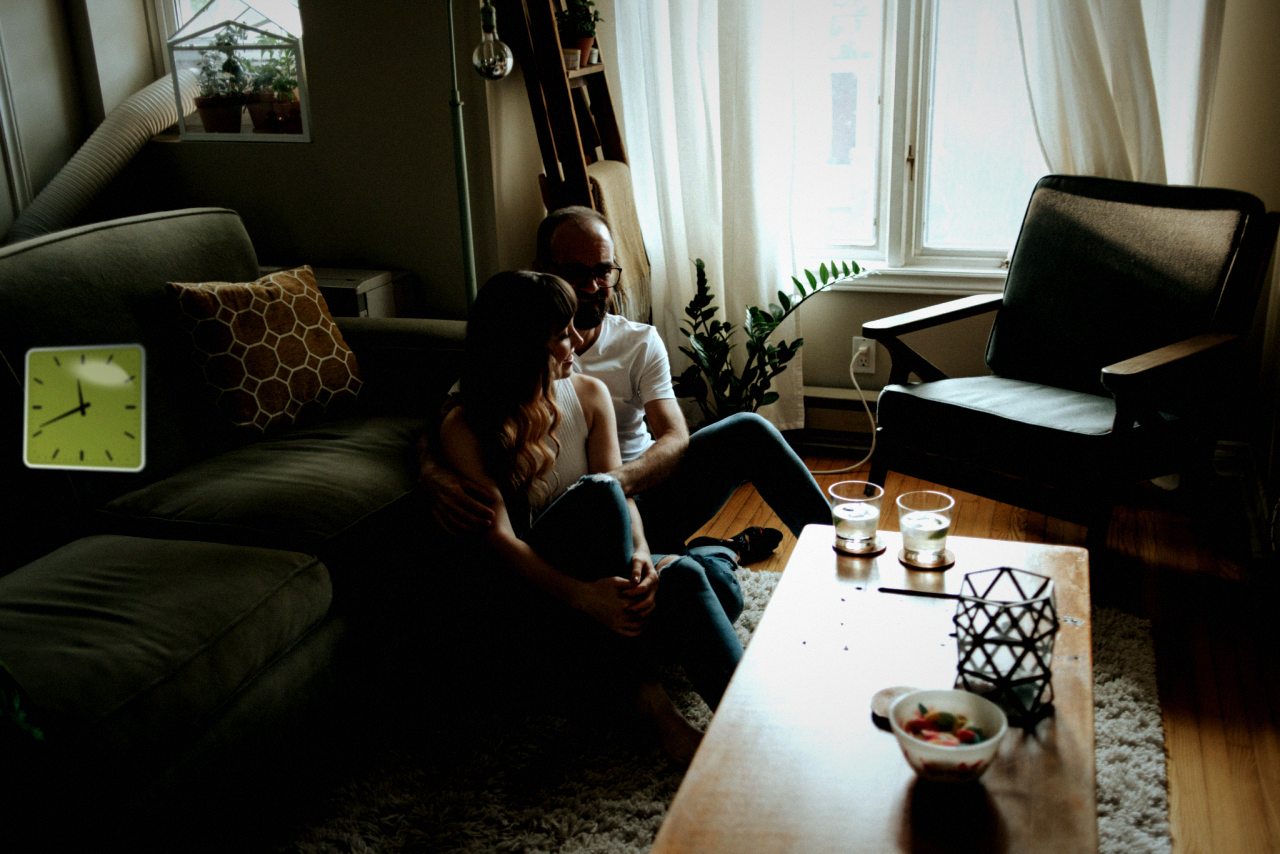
11:41
